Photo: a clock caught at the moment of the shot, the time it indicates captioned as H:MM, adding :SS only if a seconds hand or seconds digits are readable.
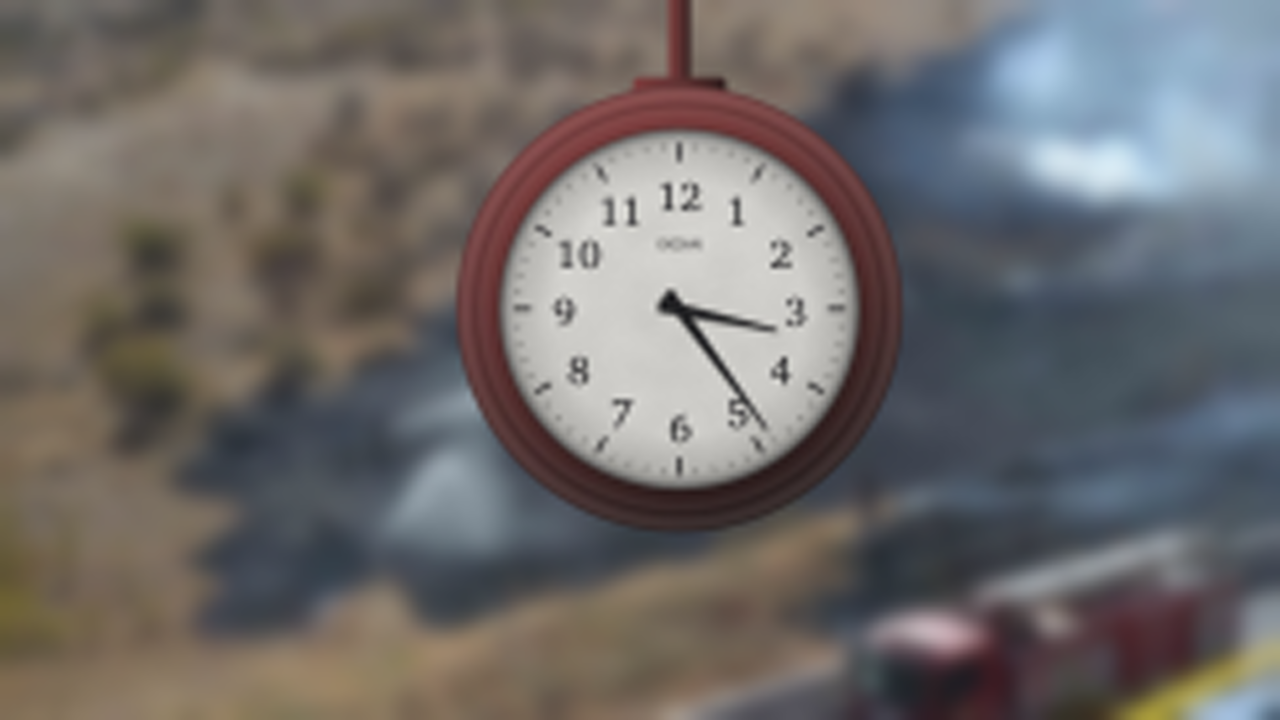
3:24
